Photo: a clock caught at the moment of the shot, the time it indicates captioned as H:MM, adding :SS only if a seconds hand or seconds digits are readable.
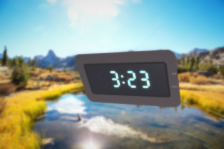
3:23
